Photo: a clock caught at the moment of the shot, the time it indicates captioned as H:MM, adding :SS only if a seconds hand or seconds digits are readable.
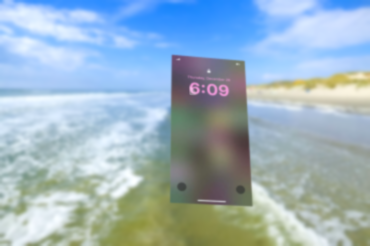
6:09
